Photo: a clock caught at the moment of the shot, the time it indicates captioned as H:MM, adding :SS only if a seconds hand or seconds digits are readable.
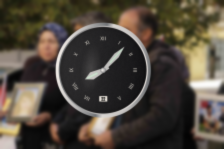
8:07
